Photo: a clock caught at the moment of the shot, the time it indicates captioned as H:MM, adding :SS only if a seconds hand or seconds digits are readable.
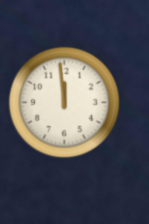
11:59
